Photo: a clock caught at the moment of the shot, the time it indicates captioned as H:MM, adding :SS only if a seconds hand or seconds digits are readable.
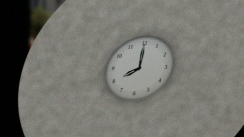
8:00
